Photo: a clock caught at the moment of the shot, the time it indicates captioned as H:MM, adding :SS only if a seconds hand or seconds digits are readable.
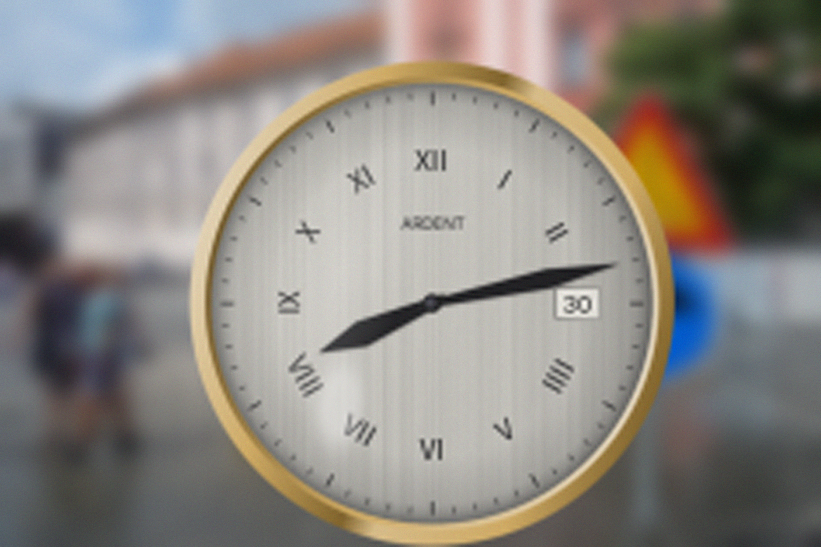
8:13
